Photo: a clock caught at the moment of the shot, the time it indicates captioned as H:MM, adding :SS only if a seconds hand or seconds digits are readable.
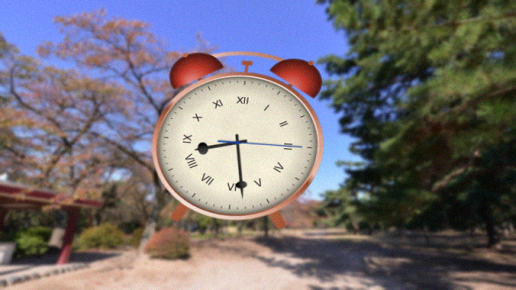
8:28:15
